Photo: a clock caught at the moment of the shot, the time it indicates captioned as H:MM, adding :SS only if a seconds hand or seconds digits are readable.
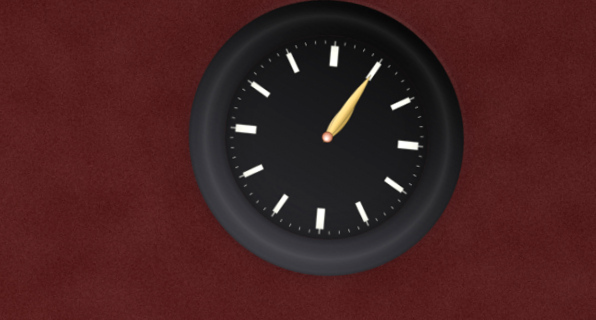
1:05
